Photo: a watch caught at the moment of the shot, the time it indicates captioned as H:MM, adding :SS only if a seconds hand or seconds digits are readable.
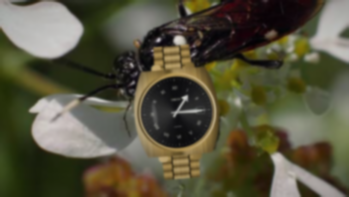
1:15
